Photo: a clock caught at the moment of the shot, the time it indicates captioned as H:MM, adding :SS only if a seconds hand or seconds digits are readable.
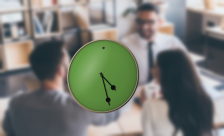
4:27
